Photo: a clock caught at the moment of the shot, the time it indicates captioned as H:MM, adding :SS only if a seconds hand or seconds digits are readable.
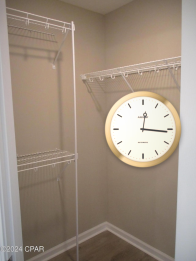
12:16
